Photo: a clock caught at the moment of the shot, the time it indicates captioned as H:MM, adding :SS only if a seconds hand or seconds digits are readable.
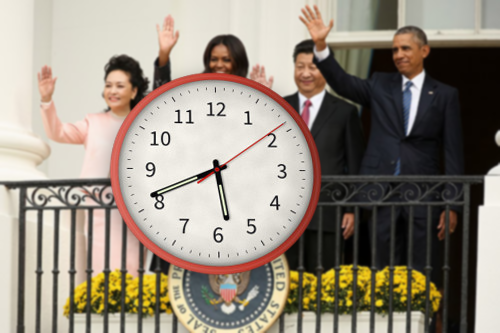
5:41:09
